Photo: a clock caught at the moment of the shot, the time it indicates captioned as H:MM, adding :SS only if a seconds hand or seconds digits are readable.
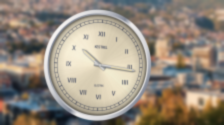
10:16
